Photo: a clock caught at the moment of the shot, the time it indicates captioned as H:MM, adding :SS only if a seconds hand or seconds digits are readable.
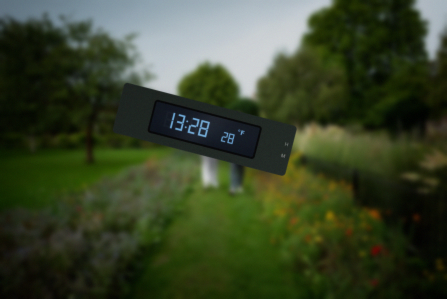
13:28
